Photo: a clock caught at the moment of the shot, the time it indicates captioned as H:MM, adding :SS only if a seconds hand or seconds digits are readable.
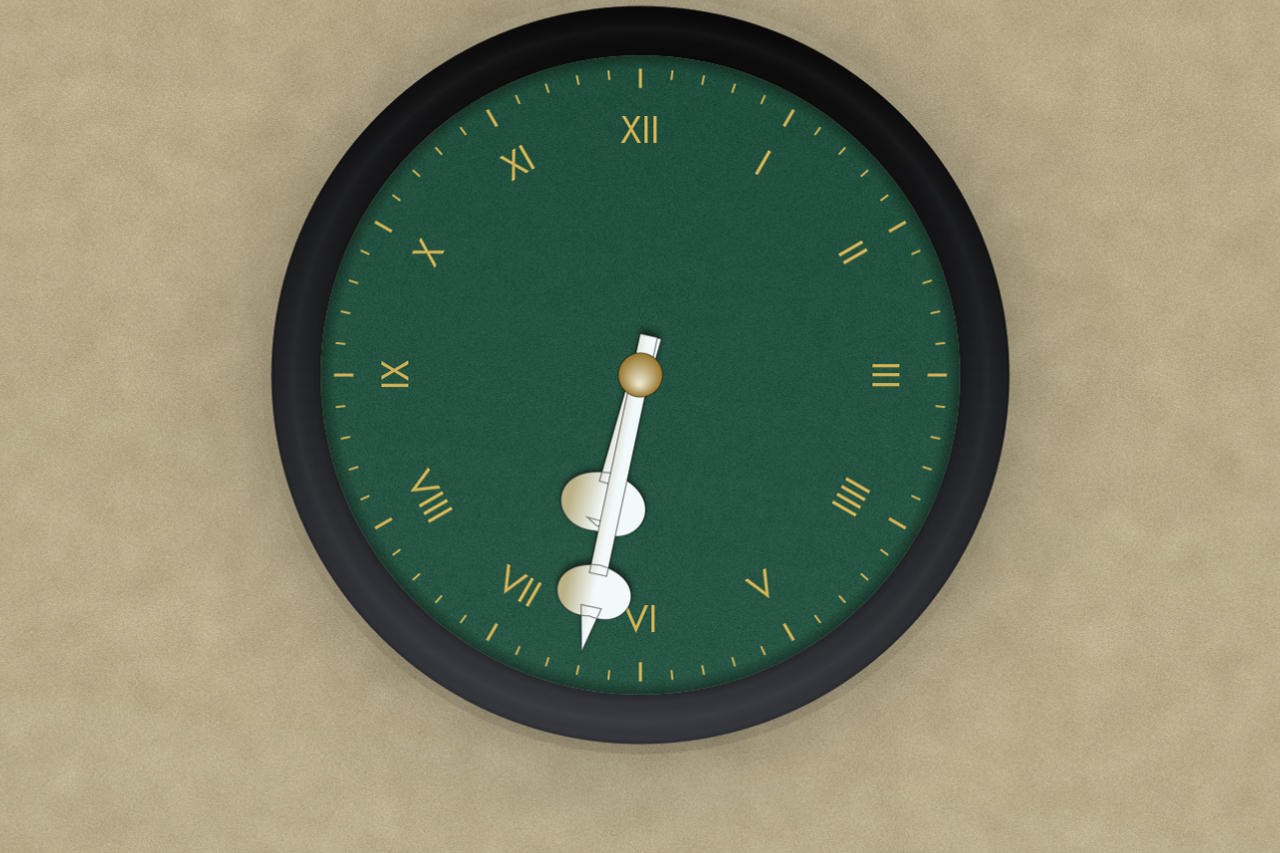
6:32
